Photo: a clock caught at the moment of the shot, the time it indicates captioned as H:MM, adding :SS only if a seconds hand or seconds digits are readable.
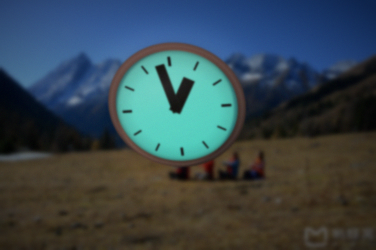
12:58
